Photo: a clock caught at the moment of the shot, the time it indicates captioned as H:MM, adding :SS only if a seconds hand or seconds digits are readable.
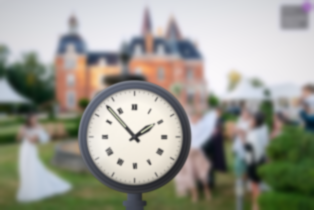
1:53
